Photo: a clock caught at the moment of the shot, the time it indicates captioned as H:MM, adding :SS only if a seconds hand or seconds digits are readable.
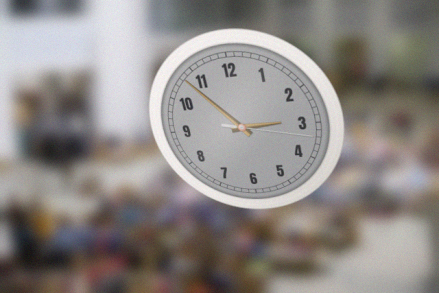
2:53:17
